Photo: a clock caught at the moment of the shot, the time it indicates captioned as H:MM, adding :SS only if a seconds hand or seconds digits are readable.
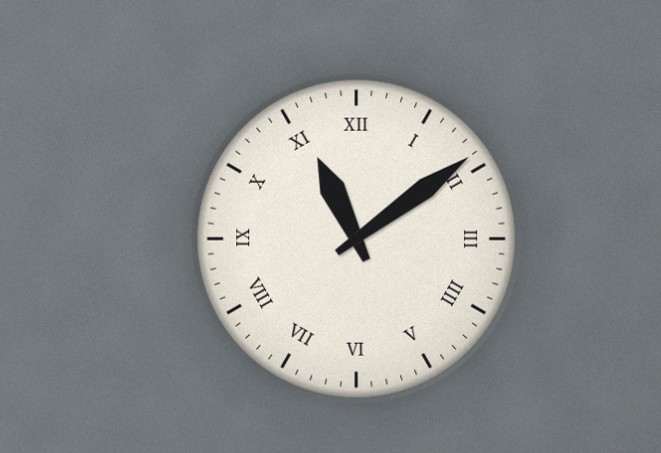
11:09
